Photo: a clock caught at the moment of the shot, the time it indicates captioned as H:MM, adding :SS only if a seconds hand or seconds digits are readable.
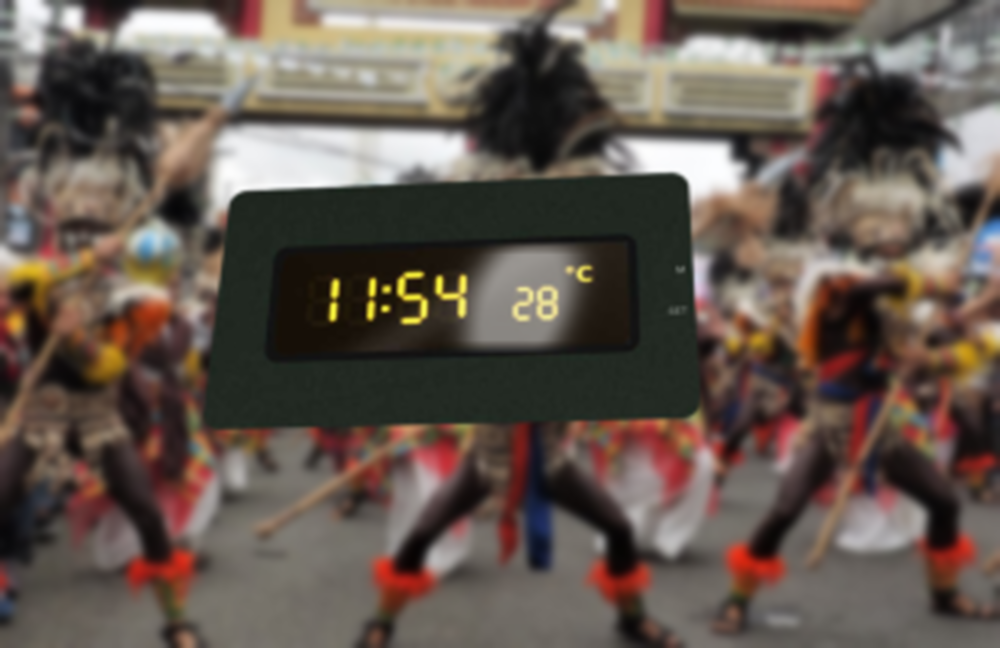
11:54
